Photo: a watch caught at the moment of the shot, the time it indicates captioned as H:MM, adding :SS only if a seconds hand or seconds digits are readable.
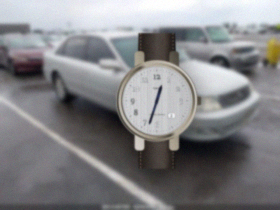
12:33
